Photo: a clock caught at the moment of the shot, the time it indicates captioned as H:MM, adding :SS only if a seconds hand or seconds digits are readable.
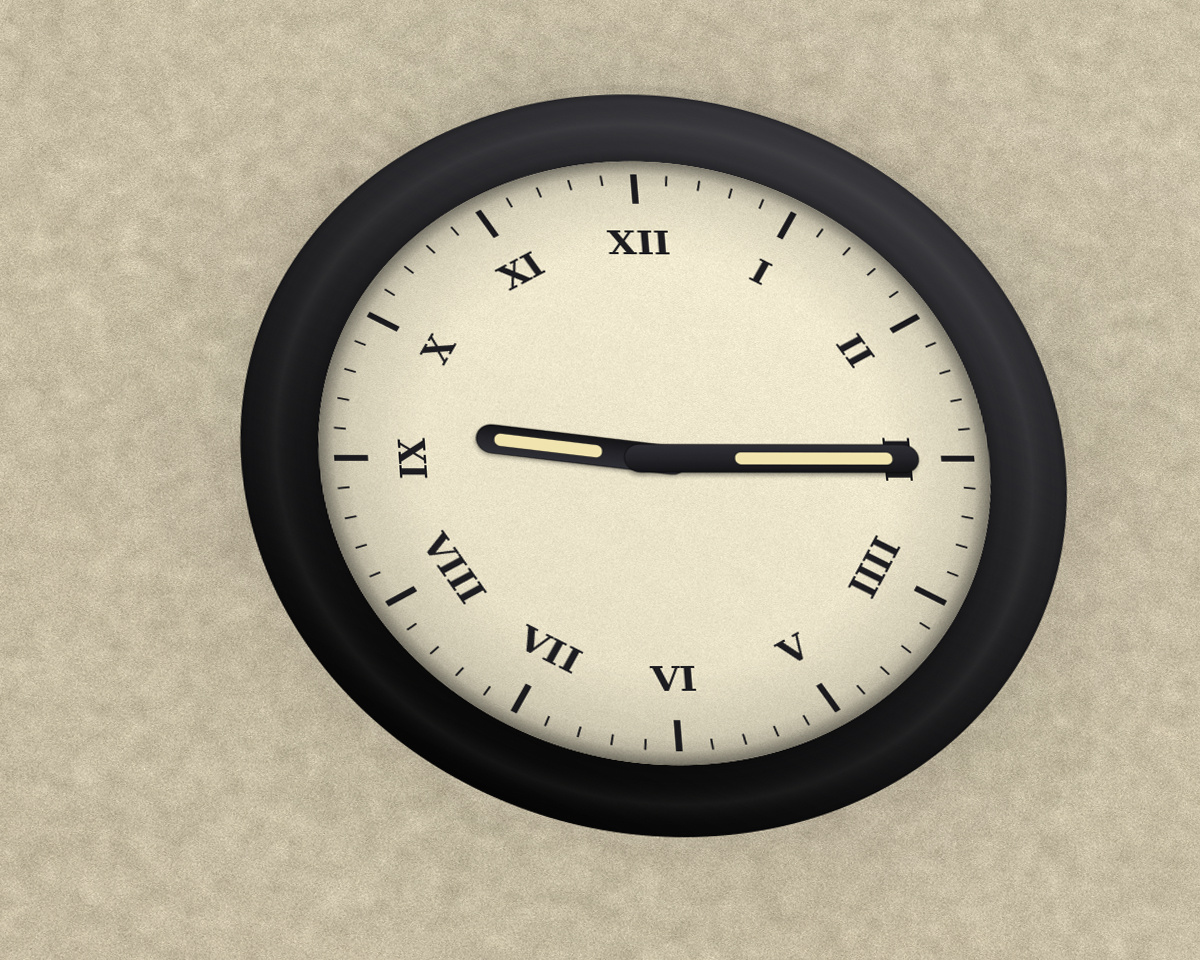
9:15
